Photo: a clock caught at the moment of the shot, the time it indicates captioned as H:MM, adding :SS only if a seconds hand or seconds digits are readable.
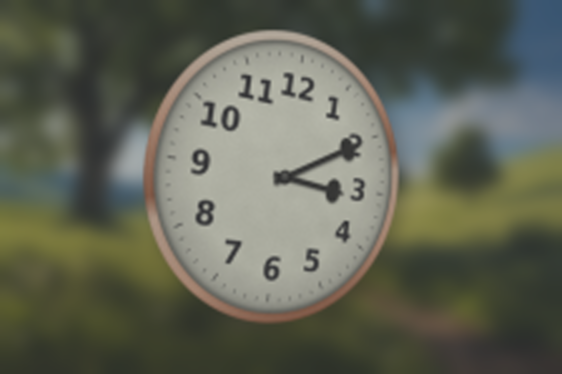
3:10
